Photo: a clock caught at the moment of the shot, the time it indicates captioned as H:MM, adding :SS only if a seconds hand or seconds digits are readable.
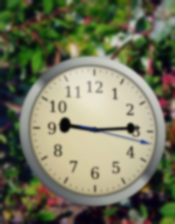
9:14:17
